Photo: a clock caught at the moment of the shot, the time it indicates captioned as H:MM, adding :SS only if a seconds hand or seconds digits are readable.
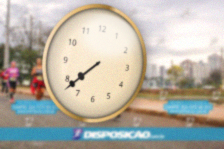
7:38
